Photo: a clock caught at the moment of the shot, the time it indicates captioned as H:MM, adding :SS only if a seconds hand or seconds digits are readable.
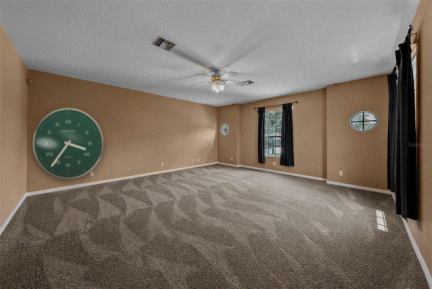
3:36
